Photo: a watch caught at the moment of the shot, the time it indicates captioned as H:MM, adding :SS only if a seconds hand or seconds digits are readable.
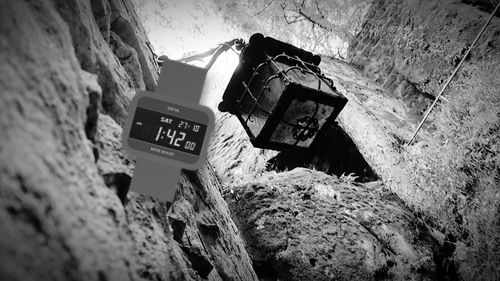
1:42
